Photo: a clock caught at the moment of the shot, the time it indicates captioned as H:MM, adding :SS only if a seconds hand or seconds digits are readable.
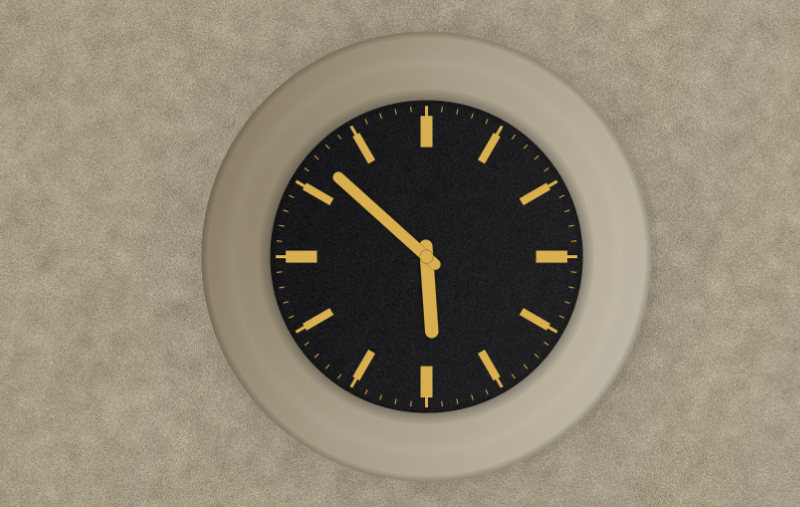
5:52
